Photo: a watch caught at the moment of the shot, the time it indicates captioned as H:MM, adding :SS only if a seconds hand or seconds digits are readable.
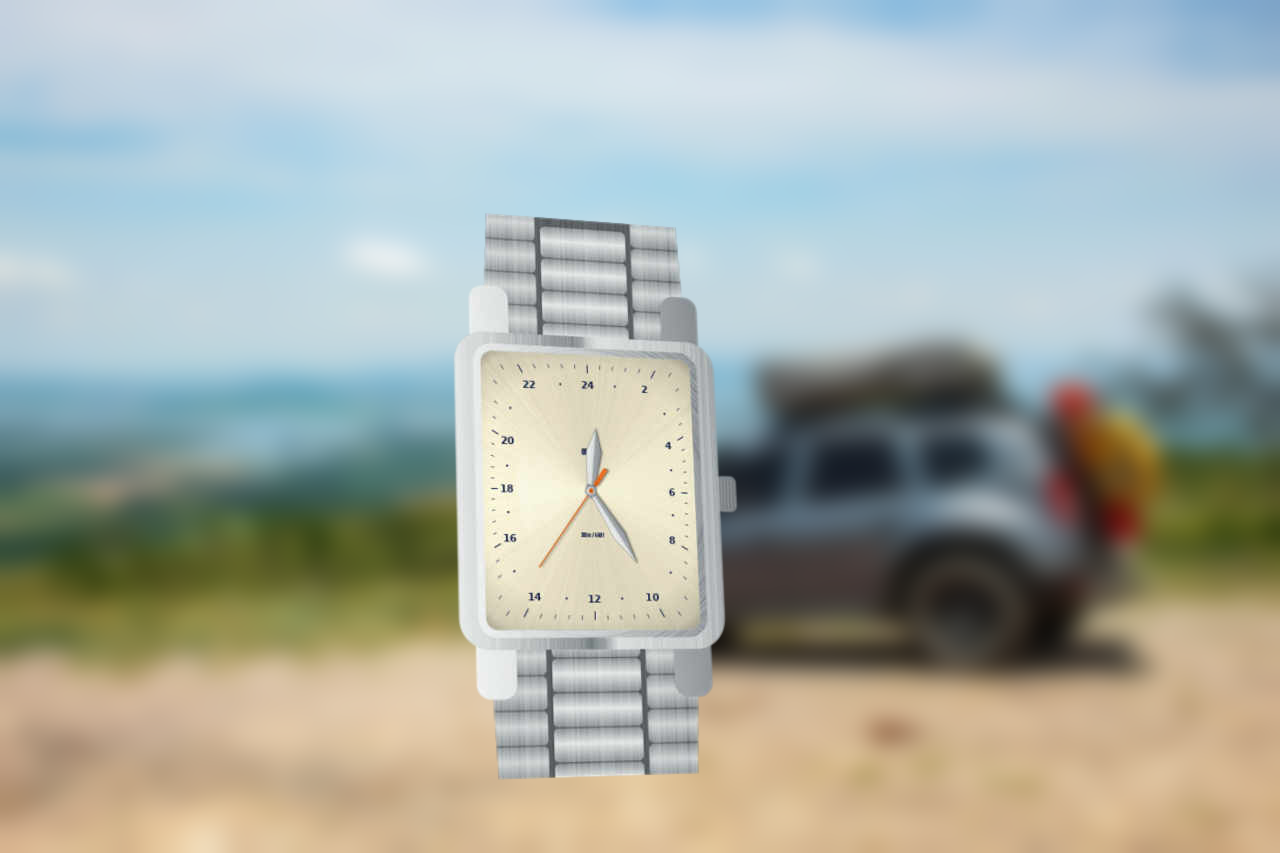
0:24:36
